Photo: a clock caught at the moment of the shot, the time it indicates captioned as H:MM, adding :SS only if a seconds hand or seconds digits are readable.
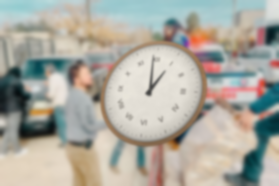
12:59
